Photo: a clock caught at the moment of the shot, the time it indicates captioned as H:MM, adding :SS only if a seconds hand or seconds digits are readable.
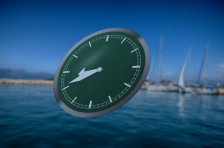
8:41
